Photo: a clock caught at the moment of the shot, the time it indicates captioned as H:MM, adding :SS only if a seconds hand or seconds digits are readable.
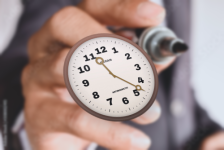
11:23
